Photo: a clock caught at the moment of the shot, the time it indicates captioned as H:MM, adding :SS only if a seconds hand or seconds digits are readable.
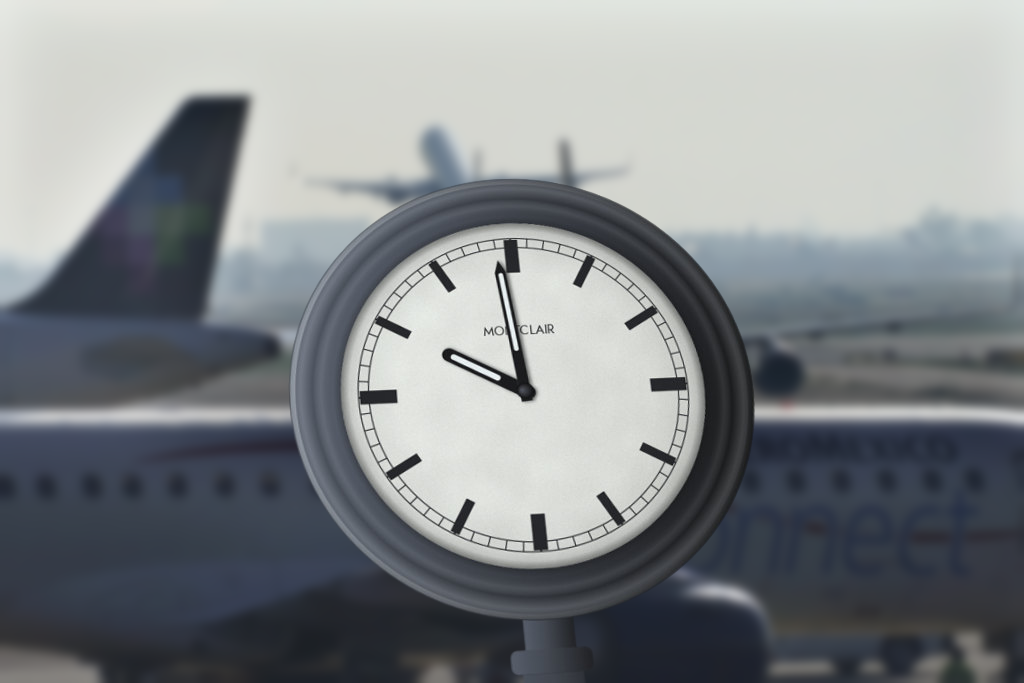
9:59
